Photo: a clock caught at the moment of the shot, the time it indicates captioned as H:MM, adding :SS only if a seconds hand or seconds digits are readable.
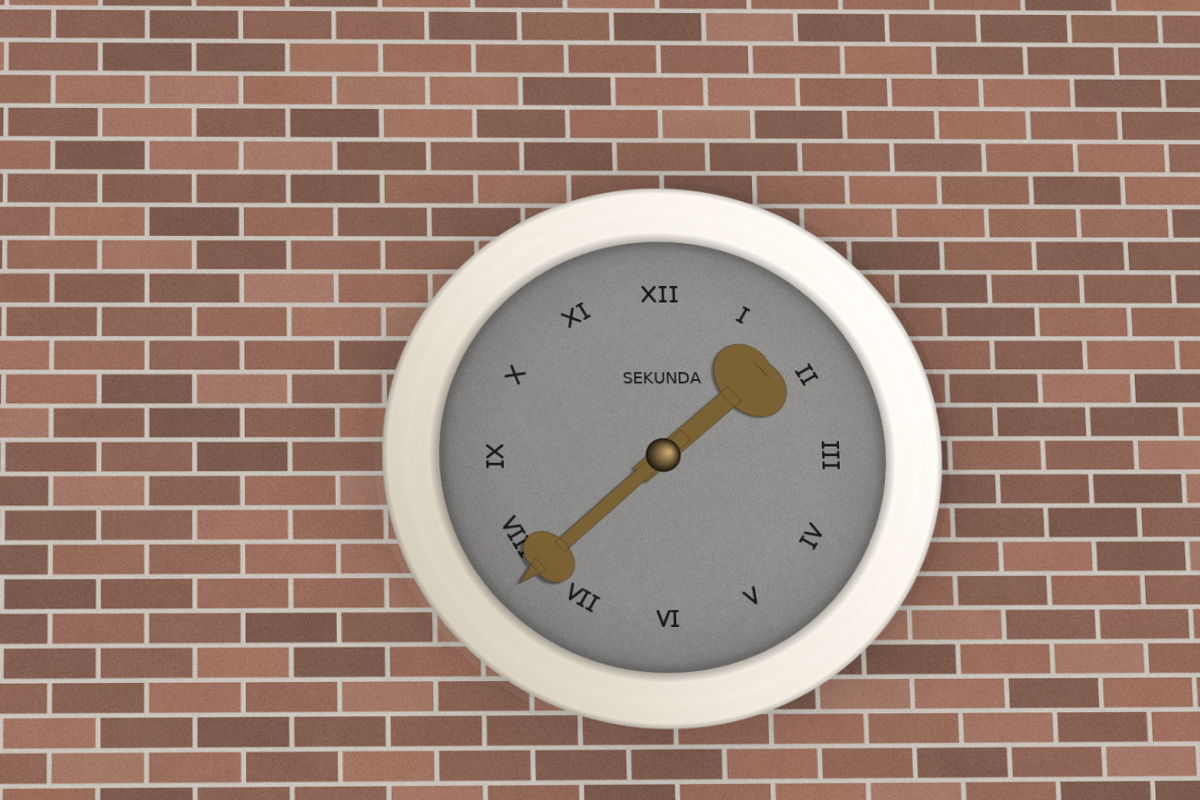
1:38
